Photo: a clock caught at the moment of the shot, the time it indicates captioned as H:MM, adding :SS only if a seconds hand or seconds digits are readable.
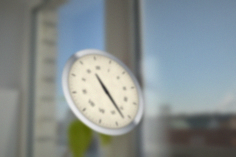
11:27
